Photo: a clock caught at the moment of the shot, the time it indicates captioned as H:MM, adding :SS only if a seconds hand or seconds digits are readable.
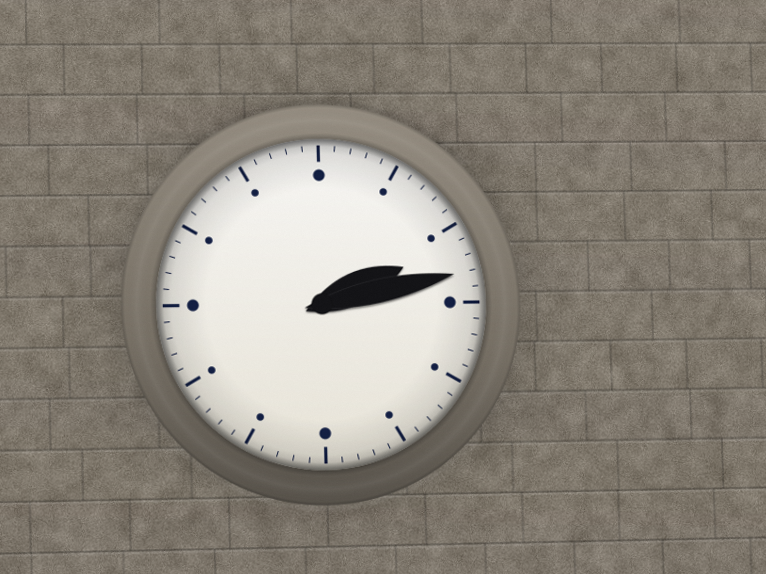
2:13
